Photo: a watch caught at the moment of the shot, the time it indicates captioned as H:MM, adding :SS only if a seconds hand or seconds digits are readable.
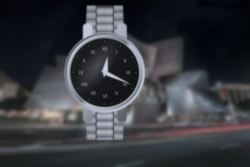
12:19
